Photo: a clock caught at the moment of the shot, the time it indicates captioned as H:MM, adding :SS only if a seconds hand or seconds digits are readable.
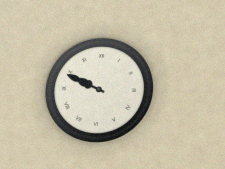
9:49
